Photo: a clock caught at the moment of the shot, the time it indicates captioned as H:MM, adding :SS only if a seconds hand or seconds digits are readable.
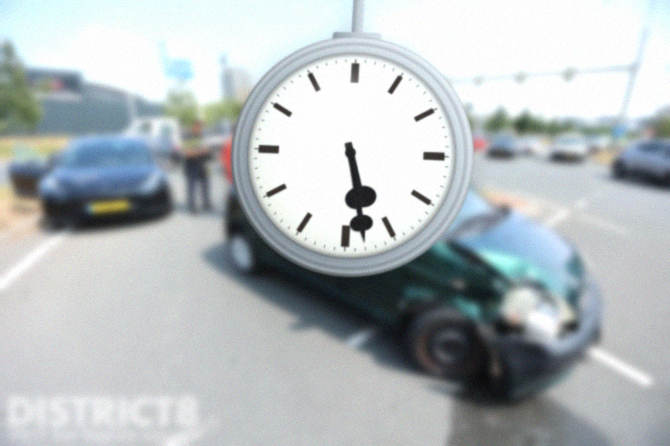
5:28
